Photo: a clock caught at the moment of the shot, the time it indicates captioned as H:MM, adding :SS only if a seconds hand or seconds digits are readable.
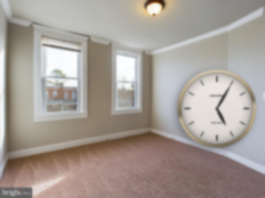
5:05
